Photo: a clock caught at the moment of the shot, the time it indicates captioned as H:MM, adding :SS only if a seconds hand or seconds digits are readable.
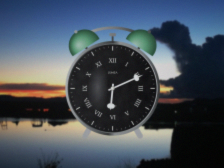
6:11
